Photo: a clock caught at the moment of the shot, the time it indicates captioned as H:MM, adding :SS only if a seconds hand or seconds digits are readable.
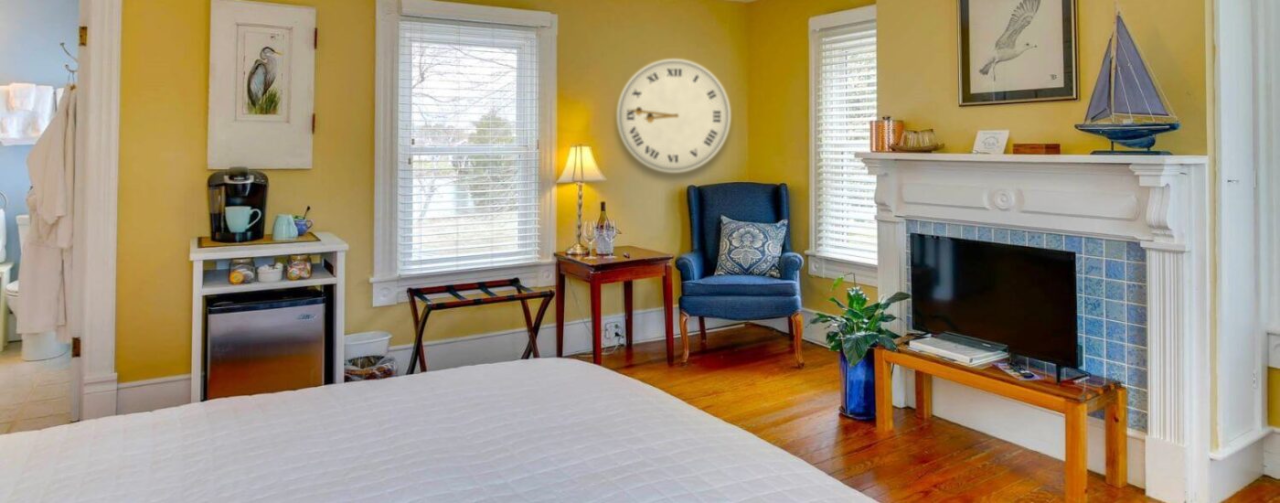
8:46
